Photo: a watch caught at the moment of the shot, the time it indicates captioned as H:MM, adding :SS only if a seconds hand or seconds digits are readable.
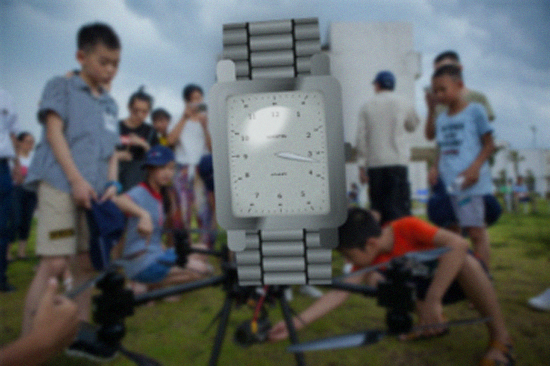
3:17
